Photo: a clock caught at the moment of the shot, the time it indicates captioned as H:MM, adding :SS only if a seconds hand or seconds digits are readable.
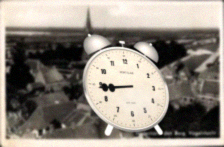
8:44
